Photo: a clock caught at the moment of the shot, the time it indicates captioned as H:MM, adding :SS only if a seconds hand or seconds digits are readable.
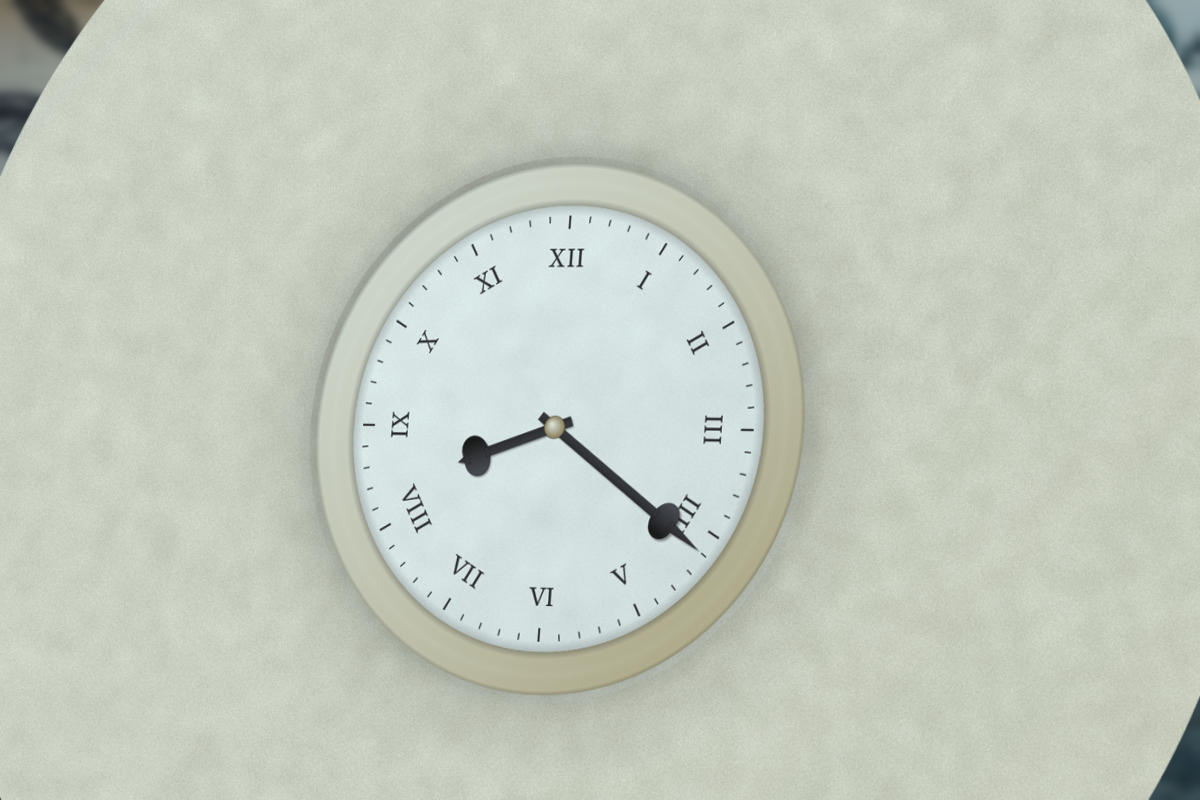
8:21
